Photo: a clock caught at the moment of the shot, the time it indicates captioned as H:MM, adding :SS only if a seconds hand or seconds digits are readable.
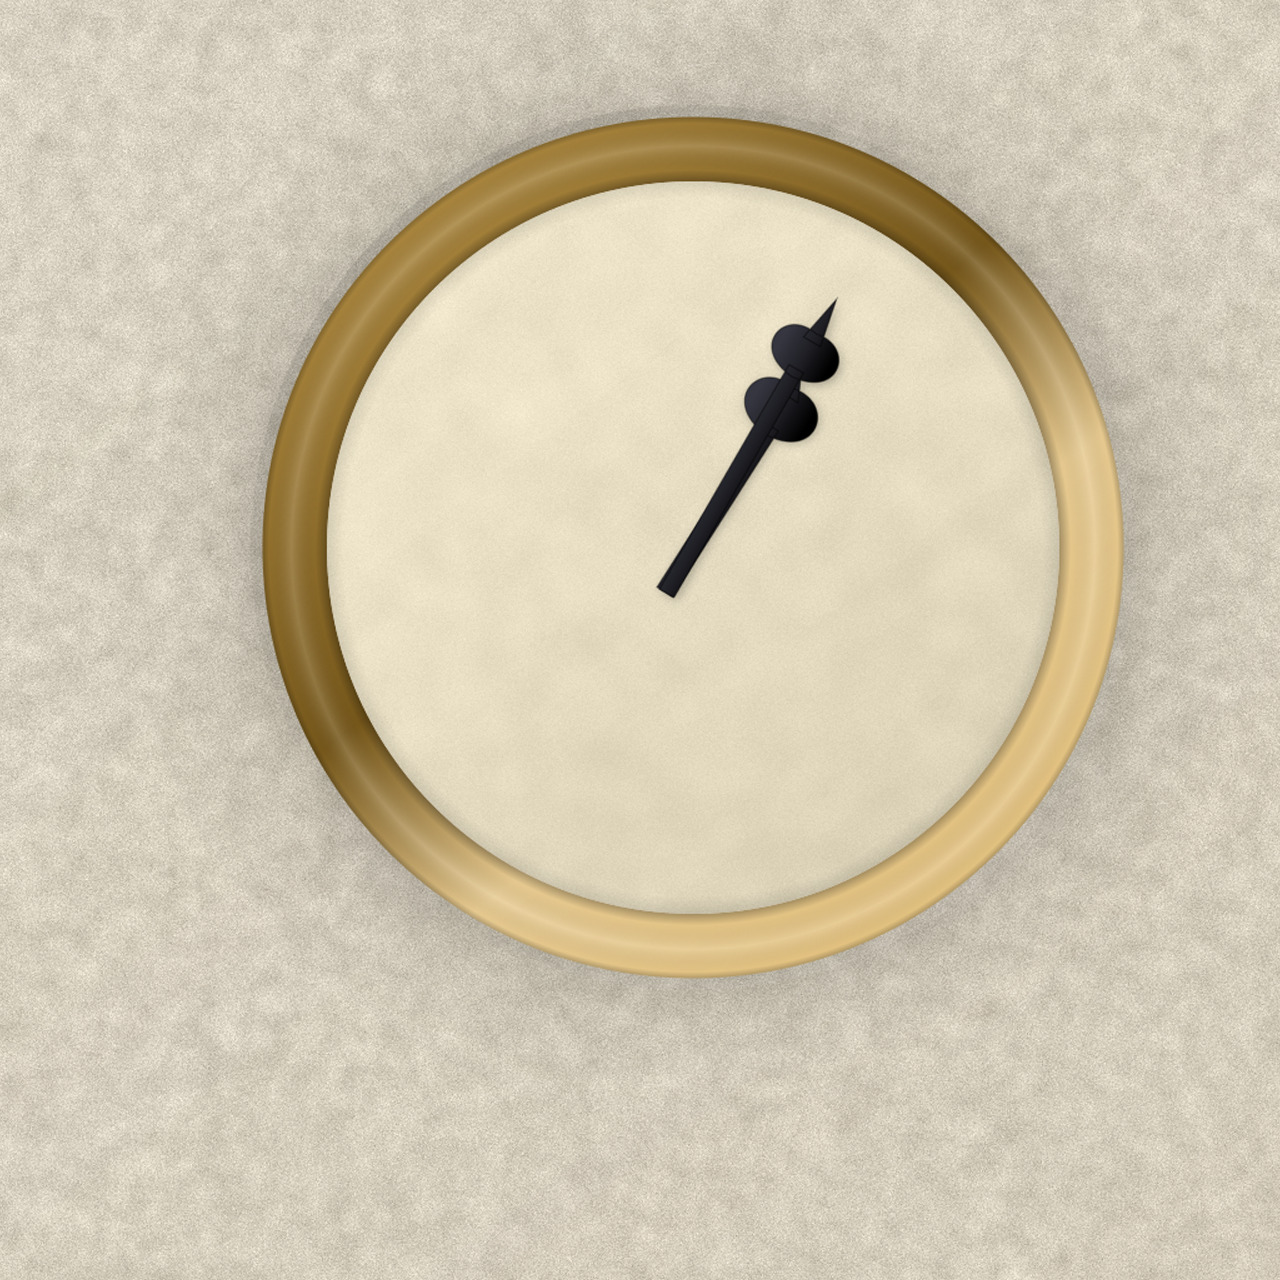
1:05
